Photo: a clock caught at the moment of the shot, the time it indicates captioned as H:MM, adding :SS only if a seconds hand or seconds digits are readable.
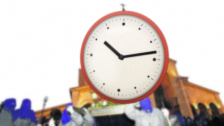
10:13
